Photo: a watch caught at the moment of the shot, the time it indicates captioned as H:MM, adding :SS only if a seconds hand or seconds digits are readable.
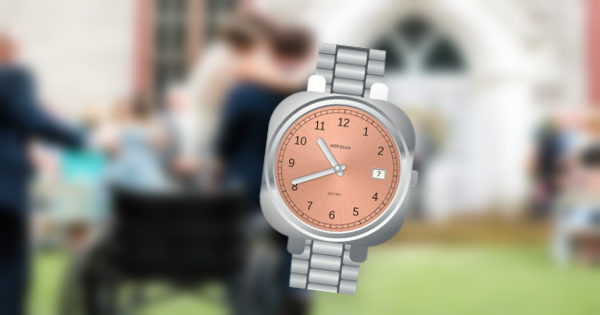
10:41
